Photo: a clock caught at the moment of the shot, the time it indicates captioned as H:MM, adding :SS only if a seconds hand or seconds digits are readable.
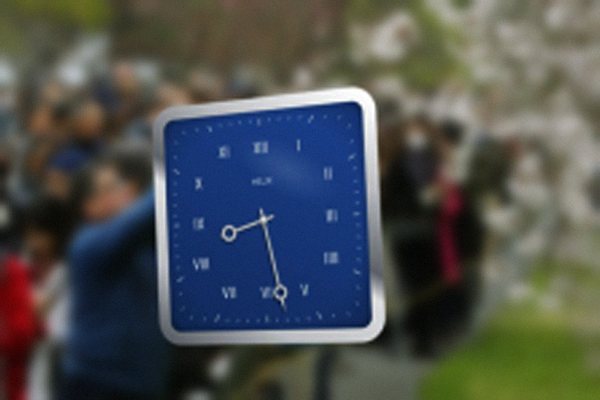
8:28
